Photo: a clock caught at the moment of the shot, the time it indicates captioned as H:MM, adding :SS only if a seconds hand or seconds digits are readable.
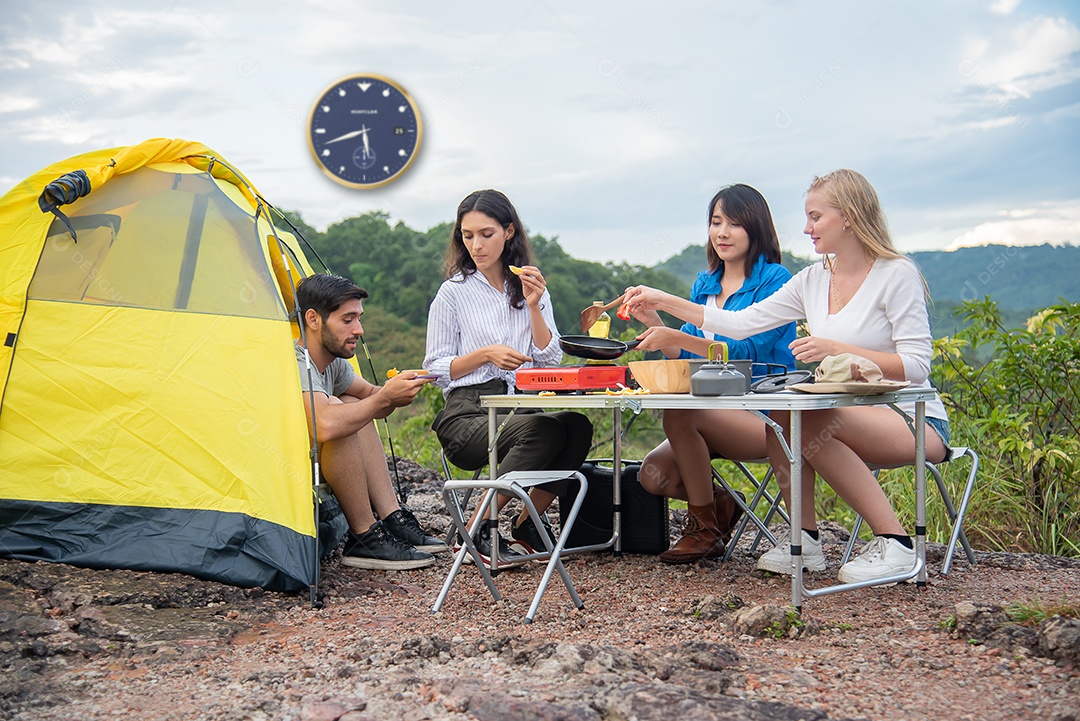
5:42
